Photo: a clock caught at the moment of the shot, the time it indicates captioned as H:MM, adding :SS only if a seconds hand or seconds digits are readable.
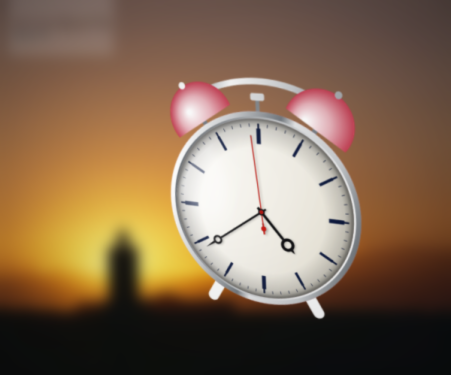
4:38:59
